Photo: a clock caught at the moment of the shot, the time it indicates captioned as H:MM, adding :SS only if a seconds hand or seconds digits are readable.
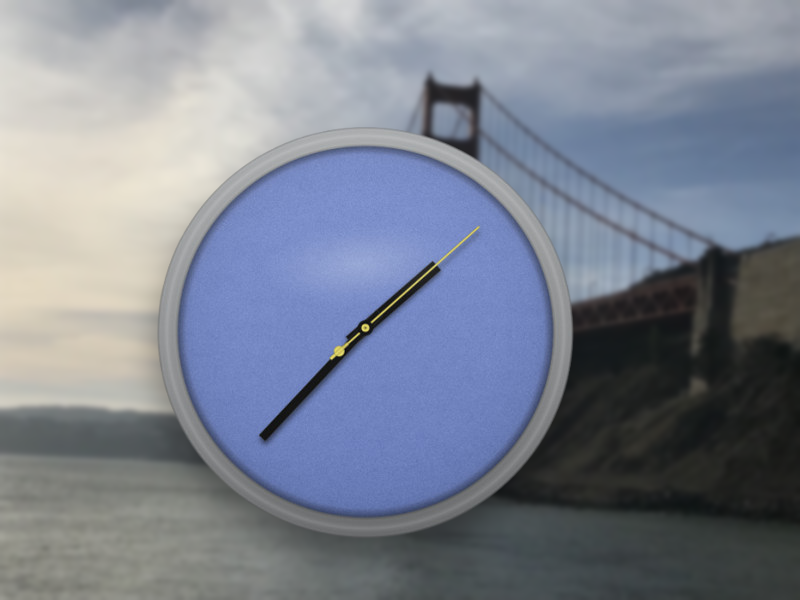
1:37:08
